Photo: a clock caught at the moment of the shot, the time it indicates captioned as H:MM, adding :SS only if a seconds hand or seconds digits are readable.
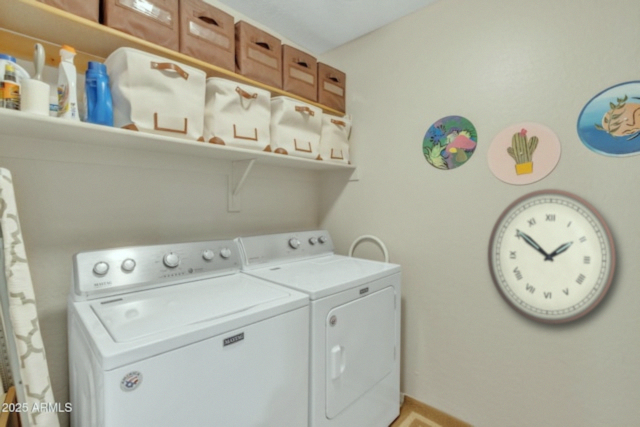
1:51
